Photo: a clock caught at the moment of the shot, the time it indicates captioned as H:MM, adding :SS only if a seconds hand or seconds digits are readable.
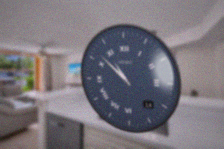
10:52
